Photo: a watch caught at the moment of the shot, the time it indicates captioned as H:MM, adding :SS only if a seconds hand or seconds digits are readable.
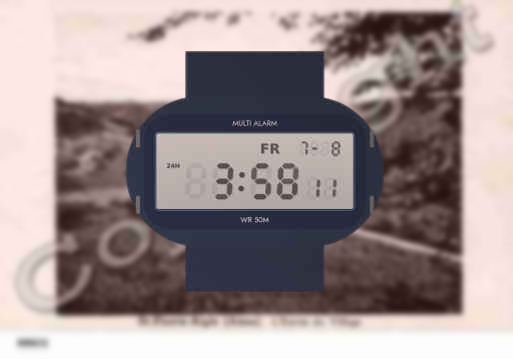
3:58:11
